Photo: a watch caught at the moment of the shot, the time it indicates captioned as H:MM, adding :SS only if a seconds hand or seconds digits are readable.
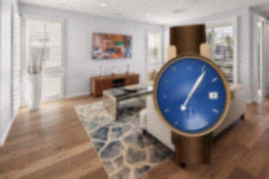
7:06
